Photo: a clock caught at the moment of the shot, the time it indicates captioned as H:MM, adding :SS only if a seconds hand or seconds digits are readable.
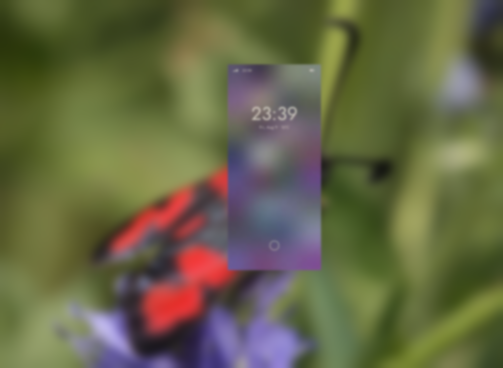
23:39
